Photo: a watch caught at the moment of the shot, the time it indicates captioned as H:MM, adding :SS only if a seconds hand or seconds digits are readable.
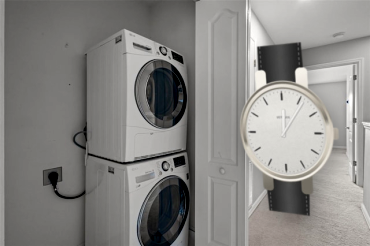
12:06
